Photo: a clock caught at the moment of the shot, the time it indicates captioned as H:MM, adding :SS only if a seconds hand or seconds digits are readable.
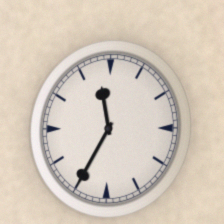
11:35
